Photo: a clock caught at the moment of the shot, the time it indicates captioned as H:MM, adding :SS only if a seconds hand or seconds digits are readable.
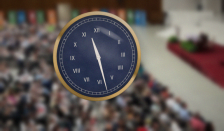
11:28
